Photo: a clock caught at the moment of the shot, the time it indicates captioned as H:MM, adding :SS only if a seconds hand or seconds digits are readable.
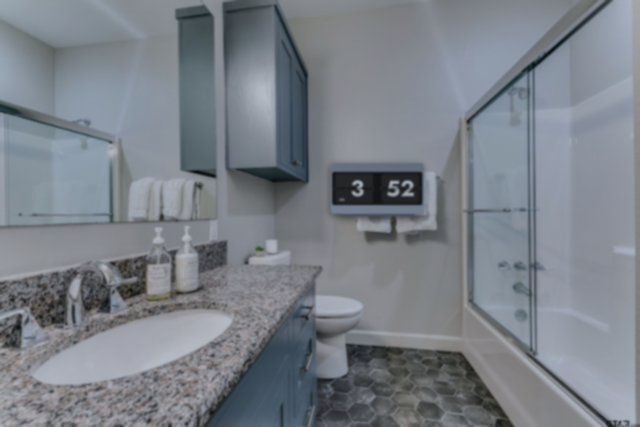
3:52
